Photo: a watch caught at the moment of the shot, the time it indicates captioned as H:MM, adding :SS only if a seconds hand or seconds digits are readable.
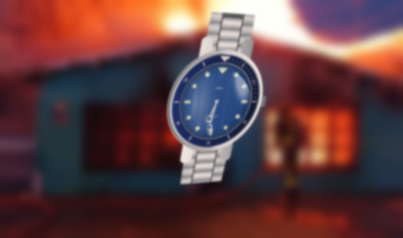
6:31
